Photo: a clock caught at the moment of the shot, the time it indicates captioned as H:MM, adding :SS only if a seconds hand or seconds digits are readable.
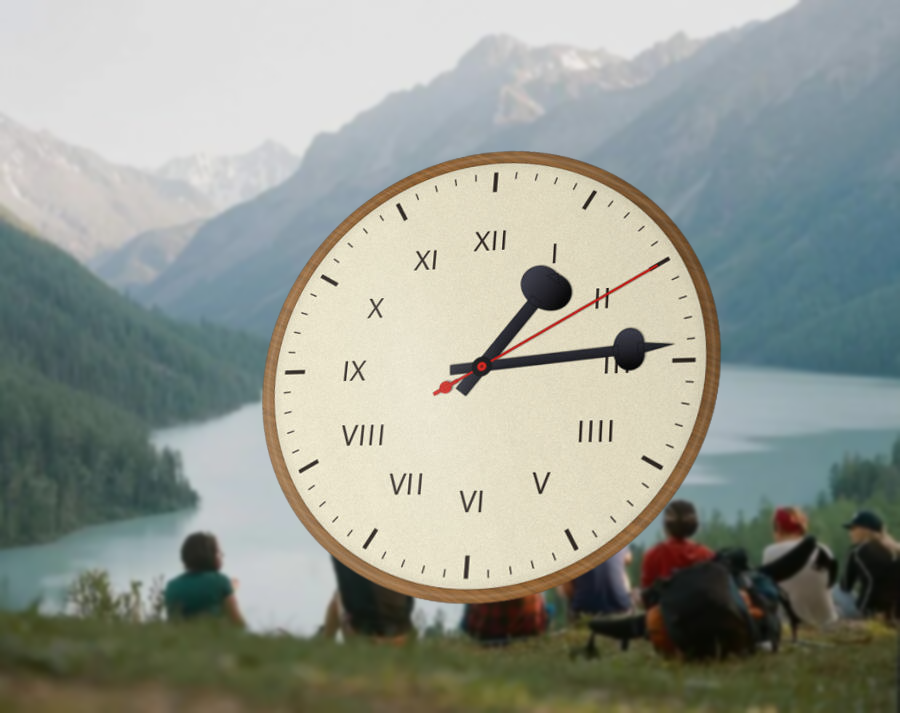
1:14:10
